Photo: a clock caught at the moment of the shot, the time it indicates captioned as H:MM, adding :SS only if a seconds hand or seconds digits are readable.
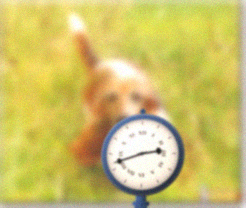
2:42
